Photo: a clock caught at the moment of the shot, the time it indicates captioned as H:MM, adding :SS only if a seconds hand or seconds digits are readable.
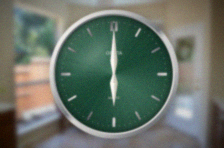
6:00
